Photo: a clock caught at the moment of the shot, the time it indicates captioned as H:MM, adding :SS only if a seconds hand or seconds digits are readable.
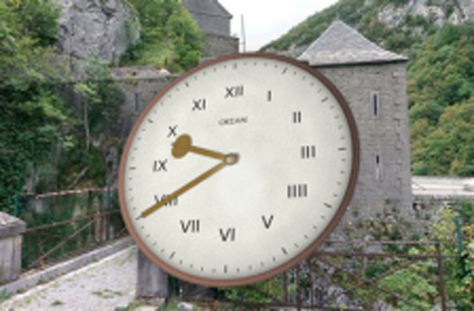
9:40
